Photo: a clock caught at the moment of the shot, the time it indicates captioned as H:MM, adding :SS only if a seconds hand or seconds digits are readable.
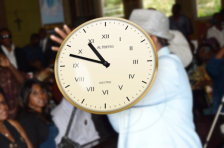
10:48
